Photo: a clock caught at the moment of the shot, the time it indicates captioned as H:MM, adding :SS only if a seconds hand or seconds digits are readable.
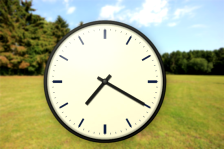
7:20
